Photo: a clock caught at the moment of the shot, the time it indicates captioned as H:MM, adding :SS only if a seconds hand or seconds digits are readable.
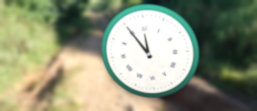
11:55
